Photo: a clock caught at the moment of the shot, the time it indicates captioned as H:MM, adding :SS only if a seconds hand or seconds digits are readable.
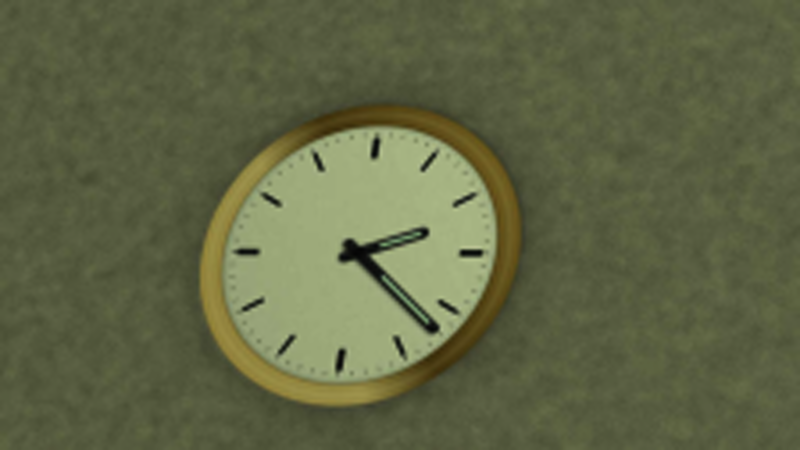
2:22
